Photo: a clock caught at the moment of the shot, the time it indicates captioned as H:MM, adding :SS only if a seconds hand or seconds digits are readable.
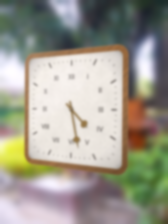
4:28
